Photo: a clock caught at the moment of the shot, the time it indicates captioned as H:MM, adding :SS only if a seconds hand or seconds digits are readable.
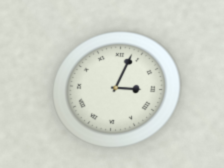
3:03
